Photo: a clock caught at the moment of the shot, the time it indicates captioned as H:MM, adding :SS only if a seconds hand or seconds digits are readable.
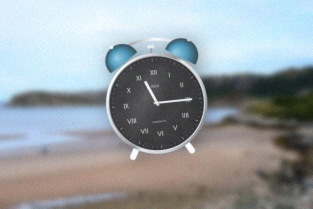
11:15
